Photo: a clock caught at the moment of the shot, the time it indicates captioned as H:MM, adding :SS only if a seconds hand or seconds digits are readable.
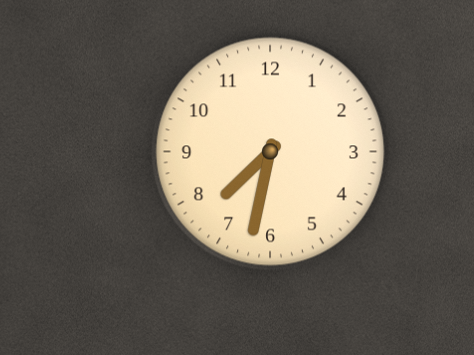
7:32
